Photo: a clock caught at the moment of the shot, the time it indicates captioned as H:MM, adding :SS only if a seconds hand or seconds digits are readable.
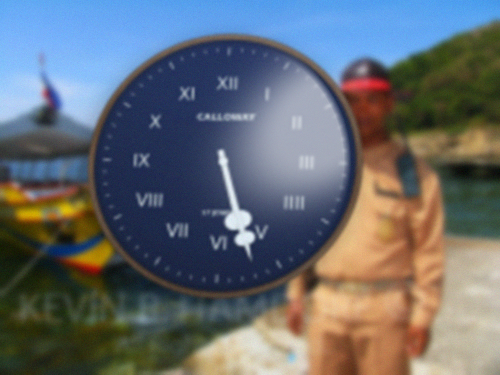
5:27
